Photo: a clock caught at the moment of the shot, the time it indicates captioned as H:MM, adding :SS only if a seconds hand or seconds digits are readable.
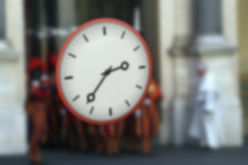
2:37
